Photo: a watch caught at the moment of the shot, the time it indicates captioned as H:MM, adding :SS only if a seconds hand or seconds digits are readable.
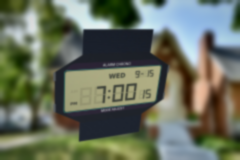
7:00
